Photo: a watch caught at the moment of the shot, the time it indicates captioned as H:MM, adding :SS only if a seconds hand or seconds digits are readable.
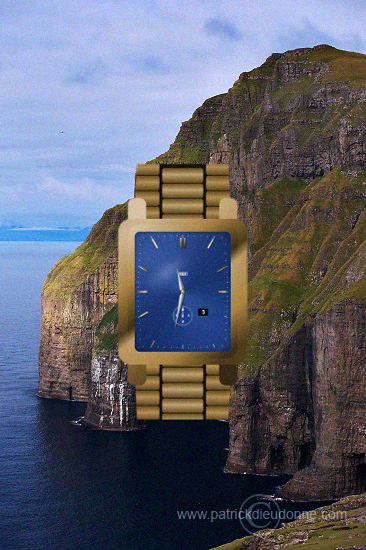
11:32
